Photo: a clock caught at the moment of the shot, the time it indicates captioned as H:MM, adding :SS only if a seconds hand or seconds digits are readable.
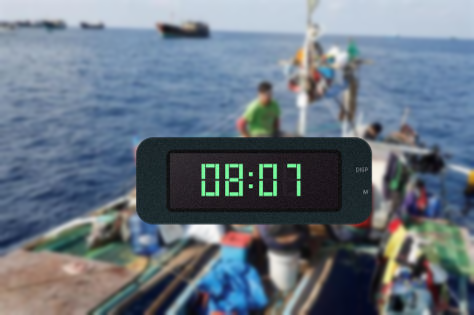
8:07
